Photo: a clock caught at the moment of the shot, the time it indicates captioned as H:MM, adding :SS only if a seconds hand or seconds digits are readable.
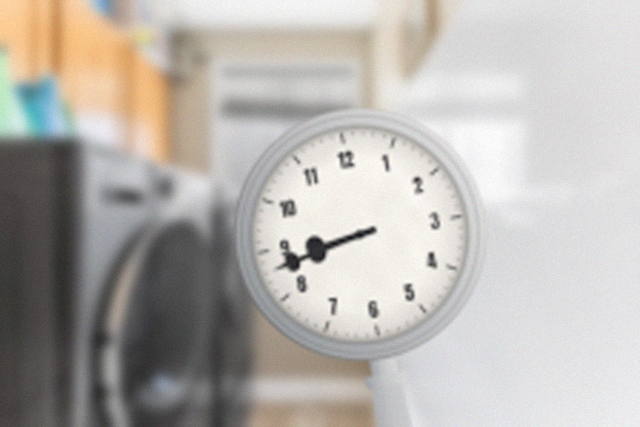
8:43
